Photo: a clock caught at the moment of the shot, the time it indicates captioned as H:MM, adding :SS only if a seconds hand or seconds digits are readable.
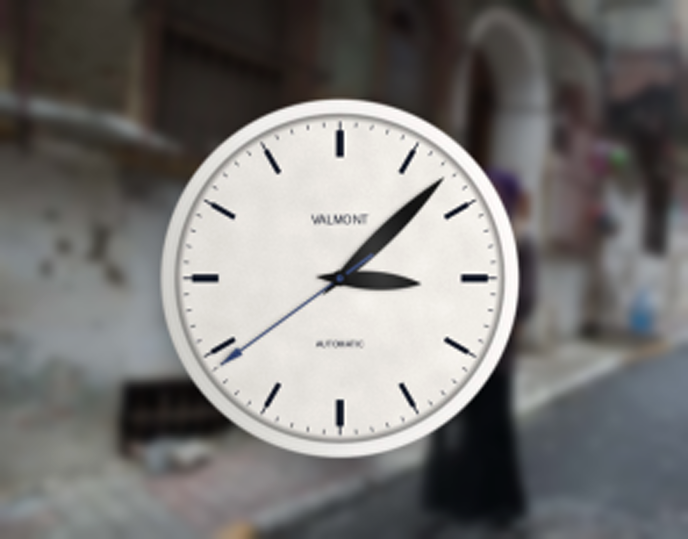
3:07:39
